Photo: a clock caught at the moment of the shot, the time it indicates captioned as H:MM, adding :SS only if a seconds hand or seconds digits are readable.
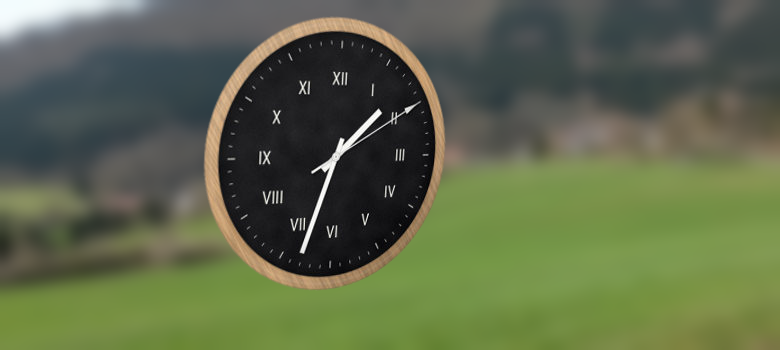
1:33:10
